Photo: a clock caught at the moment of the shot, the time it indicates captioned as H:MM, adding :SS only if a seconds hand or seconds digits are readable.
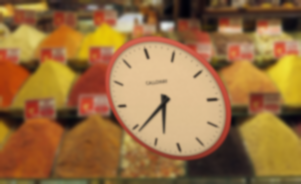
6:39
